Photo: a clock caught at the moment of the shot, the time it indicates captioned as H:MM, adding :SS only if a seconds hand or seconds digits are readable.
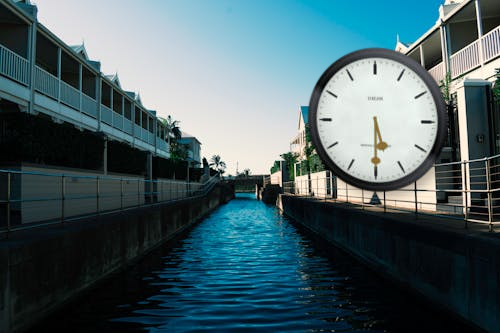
5:30
